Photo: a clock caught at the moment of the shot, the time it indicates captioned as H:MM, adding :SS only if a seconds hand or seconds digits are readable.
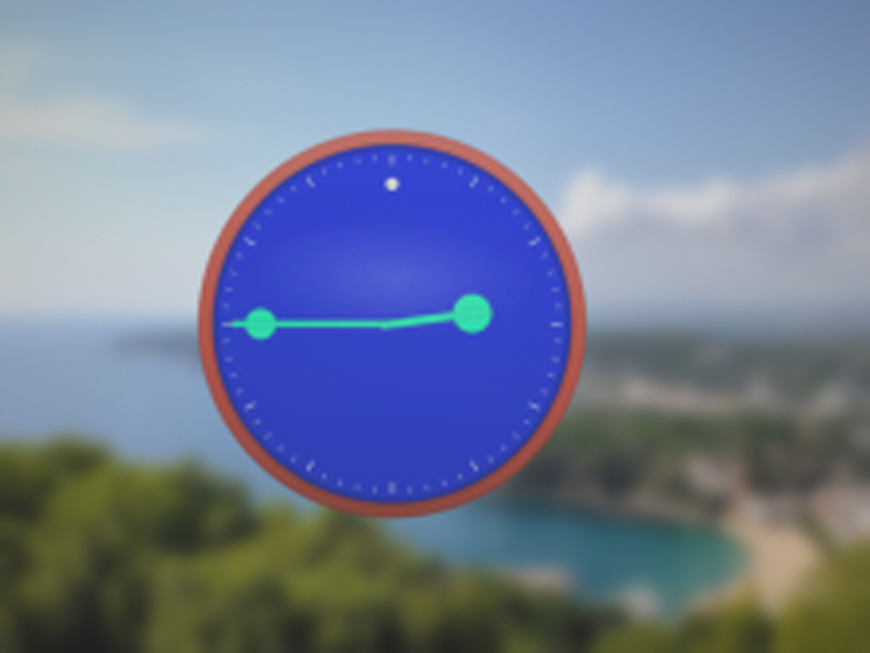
2:45
